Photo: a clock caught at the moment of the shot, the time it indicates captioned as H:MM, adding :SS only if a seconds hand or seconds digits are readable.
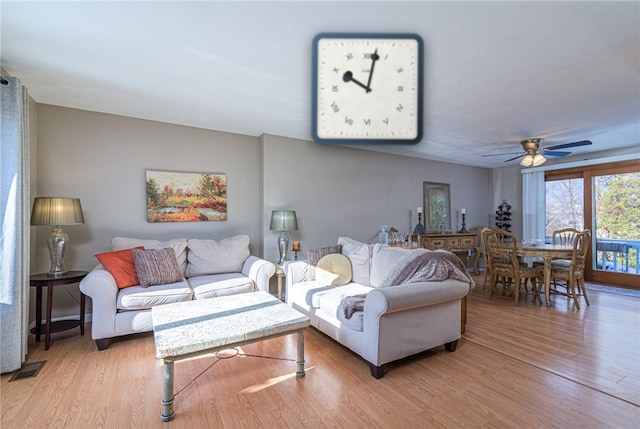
10:02
